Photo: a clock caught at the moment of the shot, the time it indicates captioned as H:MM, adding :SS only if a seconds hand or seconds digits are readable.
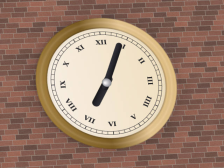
7:04
